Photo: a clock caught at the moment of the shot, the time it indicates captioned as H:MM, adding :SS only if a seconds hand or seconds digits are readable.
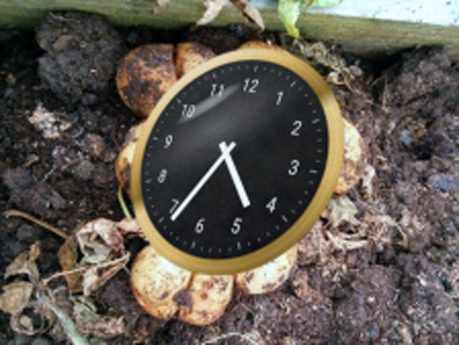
4:34
